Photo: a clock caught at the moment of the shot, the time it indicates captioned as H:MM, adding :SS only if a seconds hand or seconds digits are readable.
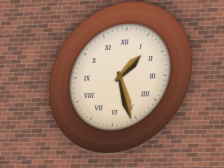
1:26
